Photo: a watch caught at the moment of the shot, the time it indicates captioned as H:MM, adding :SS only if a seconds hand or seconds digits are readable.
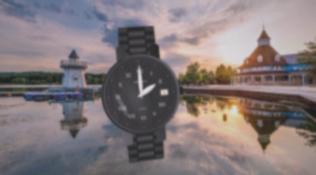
2:00
